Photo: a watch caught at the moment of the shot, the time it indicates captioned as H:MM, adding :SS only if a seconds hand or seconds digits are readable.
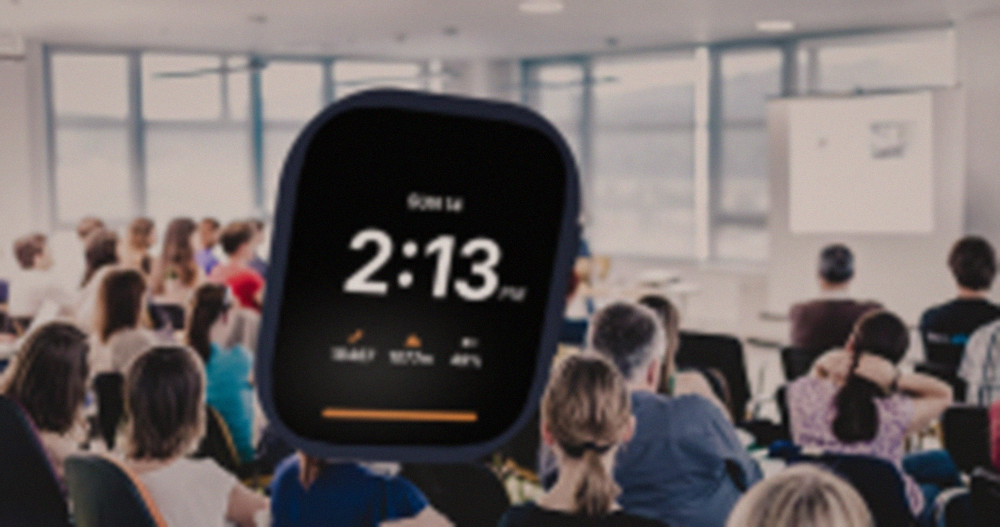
2:13
